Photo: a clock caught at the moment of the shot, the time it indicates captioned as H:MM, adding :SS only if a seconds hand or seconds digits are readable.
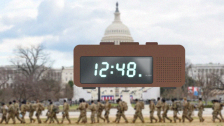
12:48
